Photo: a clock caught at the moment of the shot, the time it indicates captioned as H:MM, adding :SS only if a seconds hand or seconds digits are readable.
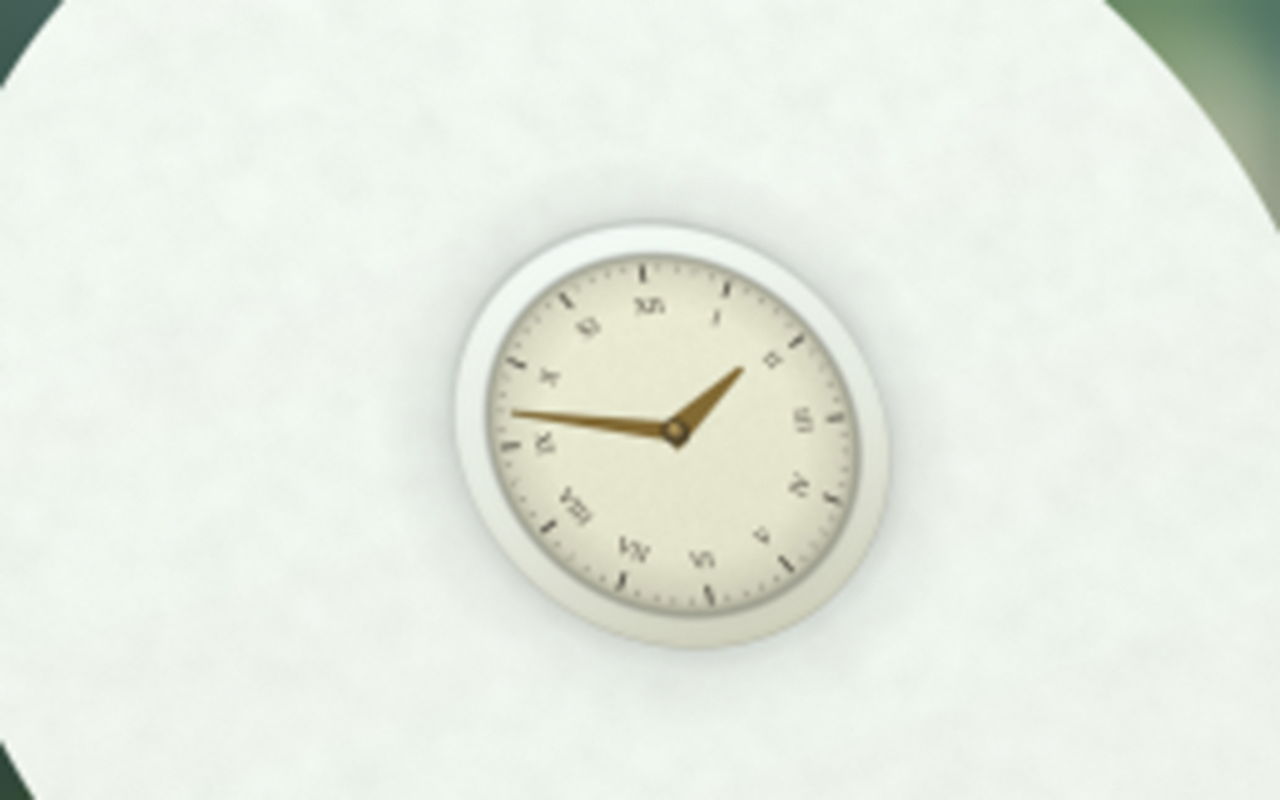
1:47
